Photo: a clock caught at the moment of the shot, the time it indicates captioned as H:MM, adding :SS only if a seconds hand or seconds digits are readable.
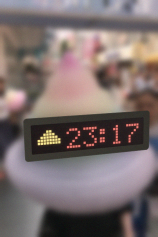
23:17
